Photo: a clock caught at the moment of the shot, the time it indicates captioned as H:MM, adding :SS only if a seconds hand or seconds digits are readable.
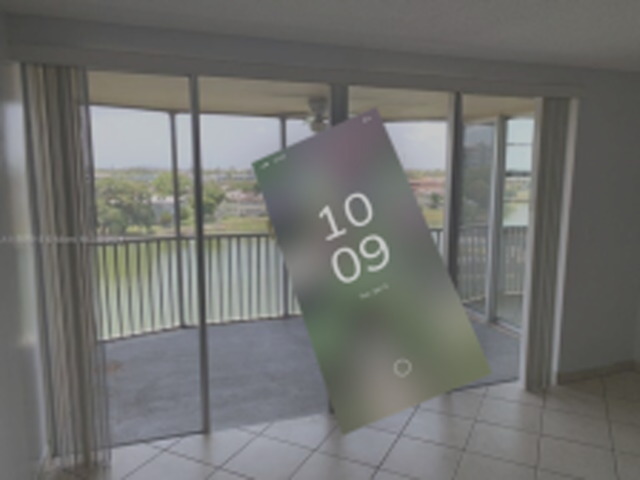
10:09
